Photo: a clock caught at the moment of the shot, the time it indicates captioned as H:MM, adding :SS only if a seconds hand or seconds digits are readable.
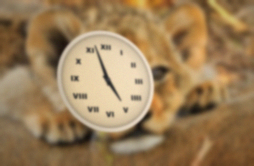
4:57
